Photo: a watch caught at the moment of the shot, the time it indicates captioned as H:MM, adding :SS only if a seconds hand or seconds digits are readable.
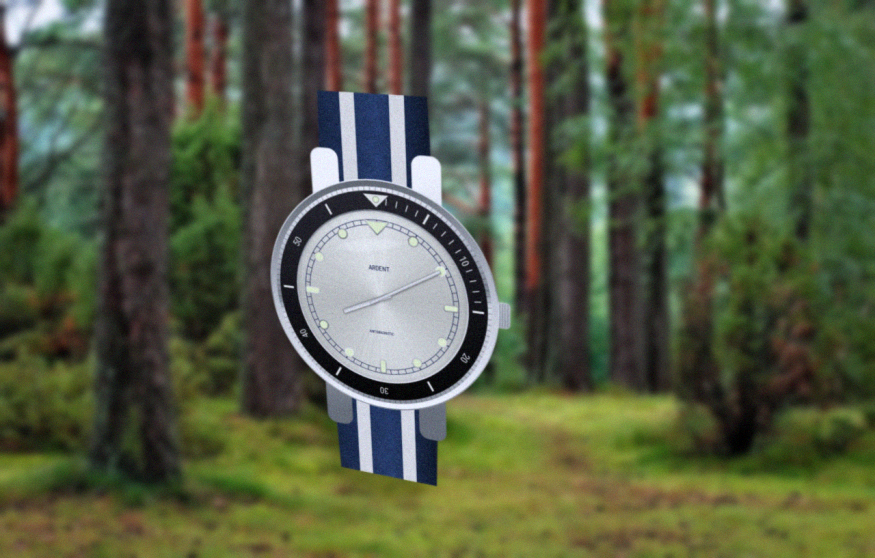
8:10
